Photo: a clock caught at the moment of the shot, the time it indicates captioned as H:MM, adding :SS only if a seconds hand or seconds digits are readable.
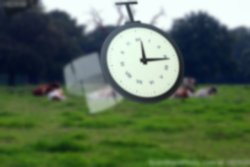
12:16
